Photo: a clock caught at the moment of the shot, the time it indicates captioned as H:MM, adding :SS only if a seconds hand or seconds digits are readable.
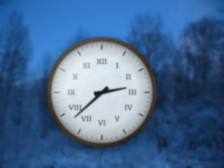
2:38
